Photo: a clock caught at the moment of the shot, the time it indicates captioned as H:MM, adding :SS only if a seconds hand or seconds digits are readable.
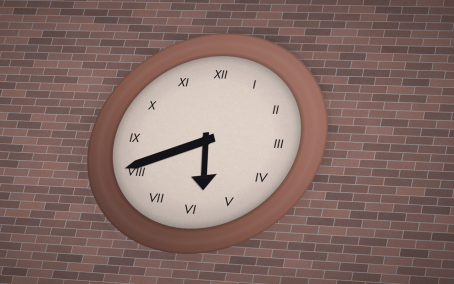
5:41
